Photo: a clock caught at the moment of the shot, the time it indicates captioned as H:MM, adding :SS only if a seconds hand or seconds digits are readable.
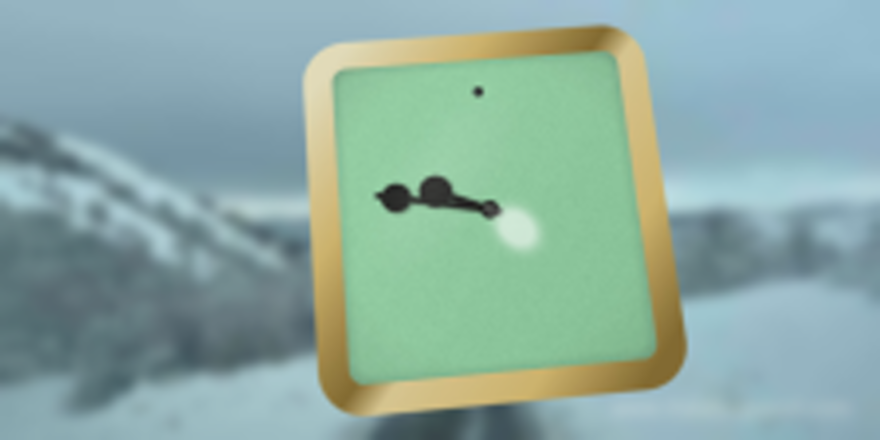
9:47
